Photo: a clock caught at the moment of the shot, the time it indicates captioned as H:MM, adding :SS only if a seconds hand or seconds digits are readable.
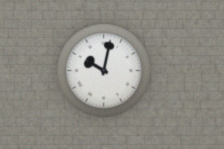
10:02
